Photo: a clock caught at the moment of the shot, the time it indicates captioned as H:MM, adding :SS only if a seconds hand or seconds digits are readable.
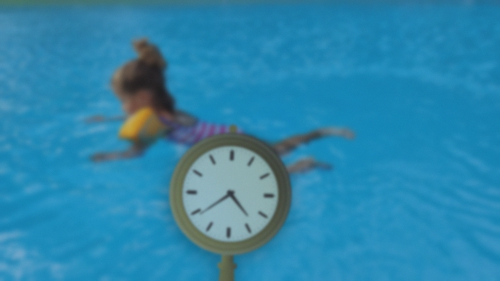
4:39
